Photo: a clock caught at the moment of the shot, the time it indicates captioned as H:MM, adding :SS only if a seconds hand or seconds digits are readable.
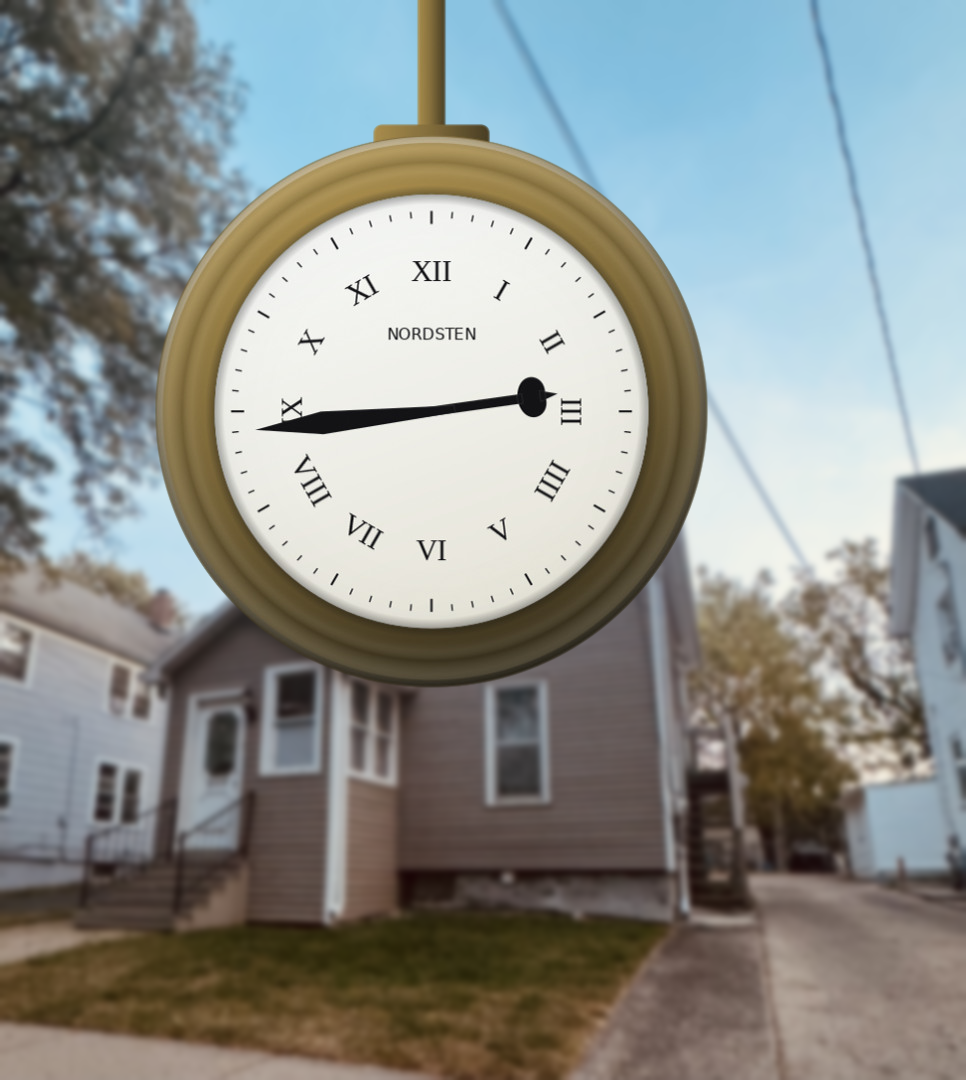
2:44
